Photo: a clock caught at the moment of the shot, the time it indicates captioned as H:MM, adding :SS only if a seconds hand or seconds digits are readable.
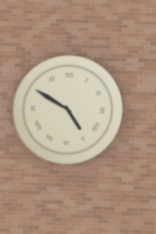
4:50
